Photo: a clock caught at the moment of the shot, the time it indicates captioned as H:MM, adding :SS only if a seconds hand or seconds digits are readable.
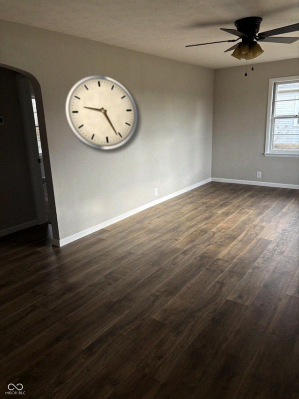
9:26
